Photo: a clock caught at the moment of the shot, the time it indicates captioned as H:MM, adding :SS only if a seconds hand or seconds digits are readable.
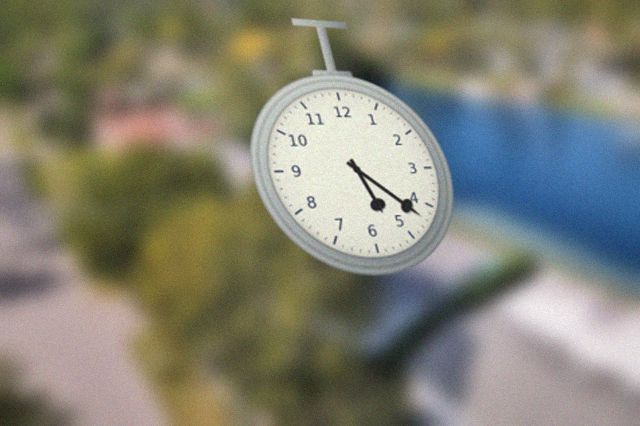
5:22
